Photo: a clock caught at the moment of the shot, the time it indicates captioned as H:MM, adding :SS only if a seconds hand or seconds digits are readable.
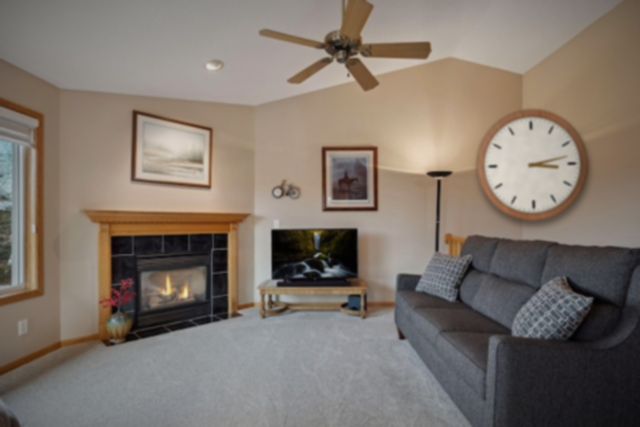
3:13
